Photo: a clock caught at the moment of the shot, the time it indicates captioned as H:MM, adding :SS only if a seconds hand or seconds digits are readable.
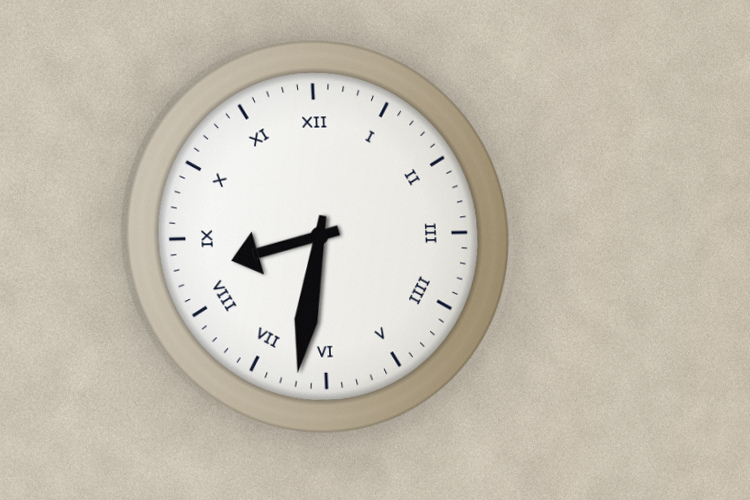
8:32
